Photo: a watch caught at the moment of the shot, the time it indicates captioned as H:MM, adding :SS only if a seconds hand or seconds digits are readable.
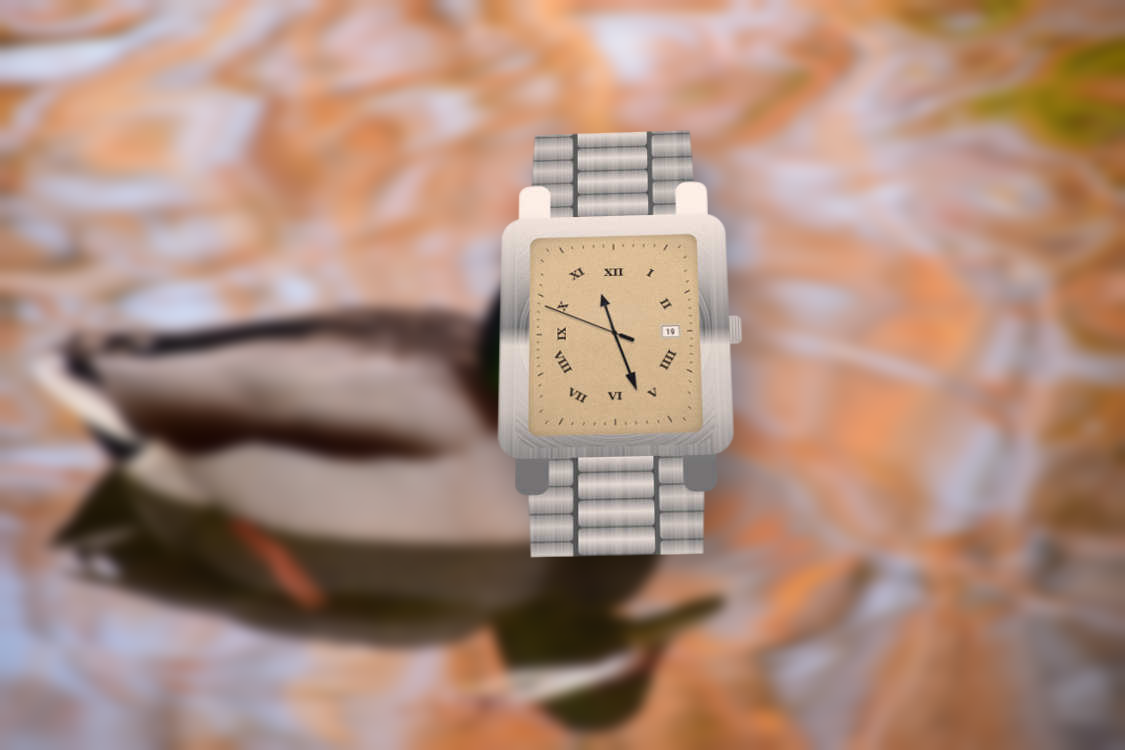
11:26:49
